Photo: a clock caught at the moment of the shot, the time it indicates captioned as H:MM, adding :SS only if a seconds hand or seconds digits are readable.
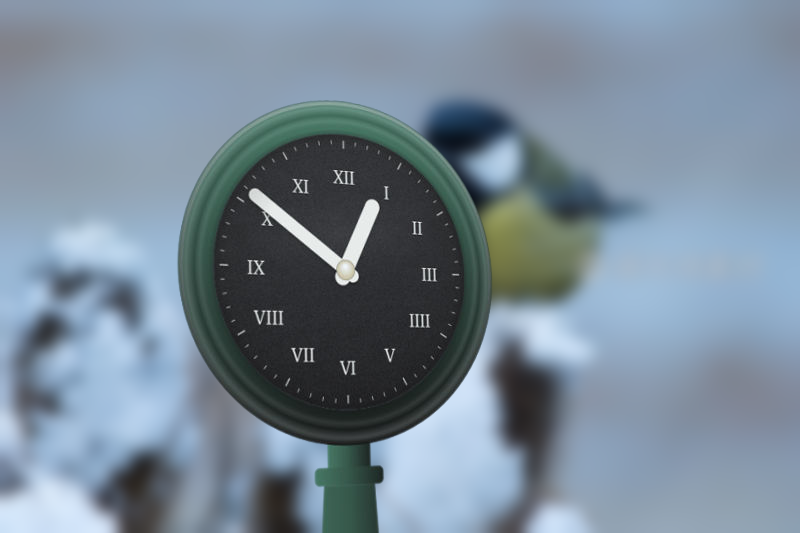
12:51
